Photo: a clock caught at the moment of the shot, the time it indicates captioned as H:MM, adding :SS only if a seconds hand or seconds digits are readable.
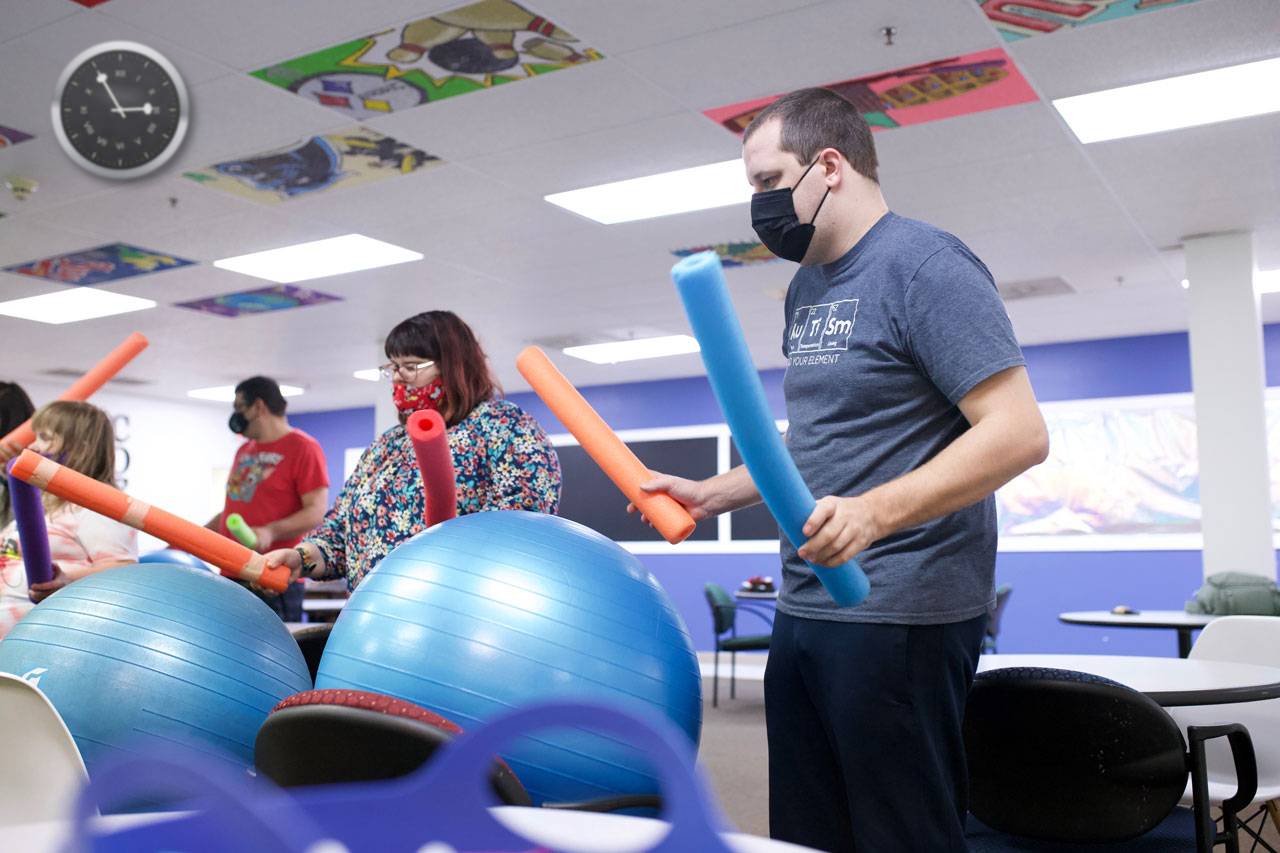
2:55
